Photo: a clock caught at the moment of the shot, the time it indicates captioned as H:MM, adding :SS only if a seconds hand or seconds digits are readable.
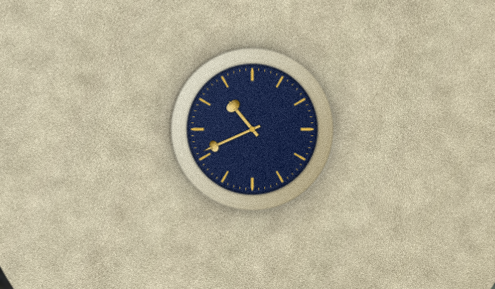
10:41
